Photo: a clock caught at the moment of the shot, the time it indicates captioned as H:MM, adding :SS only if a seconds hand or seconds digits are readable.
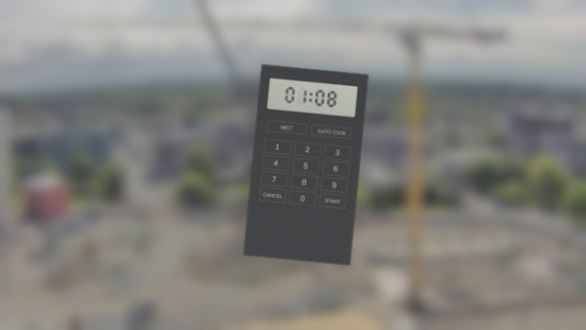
1:08
